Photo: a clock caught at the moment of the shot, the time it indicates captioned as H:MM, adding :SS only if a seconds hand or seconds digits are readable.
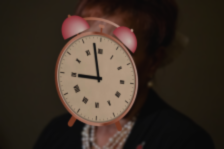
8:58
